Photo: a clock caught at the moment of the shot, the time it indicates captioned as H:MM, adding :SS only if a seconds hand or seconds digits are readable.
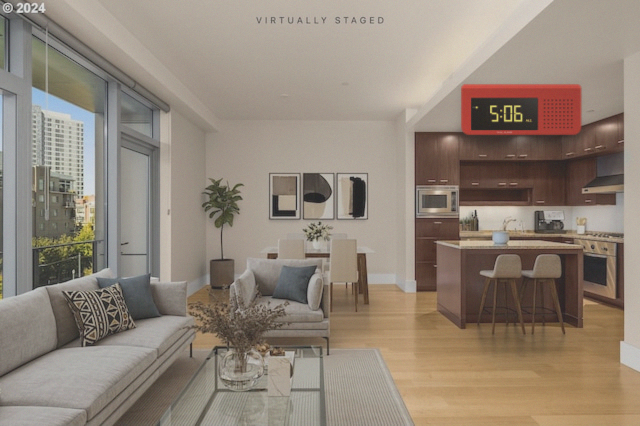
5:06
